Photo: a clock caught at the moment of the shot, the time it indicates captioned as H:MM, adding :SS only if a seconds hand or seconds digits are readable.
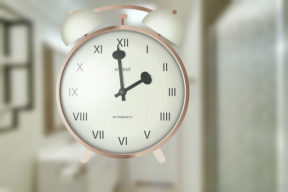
1:59
